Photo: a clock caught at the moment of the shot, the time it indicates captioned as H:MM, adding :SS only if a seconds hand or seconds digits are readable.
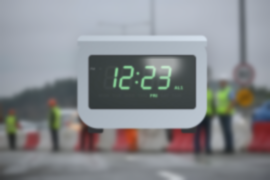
12:23
